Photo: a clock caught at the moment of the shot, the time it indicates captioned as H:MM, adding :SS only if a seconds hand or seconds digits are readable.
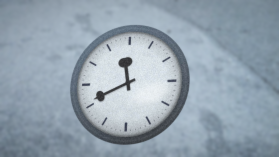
11:41
